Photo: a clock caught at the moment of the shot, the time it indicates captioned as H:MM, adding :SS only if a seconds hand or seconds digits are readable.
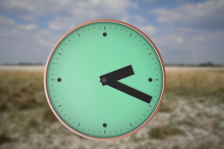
2:19
